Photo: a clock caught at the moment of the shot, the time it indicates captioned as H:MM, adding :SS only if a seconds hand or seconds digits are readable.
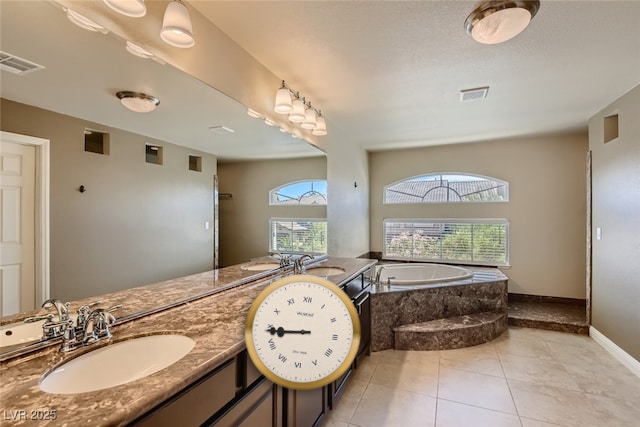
8:44
